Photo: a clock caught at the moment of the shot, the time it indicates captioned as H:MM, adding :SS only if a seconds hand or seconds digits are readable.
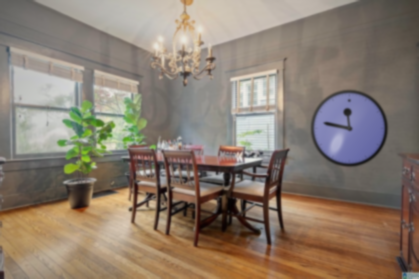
11:47
